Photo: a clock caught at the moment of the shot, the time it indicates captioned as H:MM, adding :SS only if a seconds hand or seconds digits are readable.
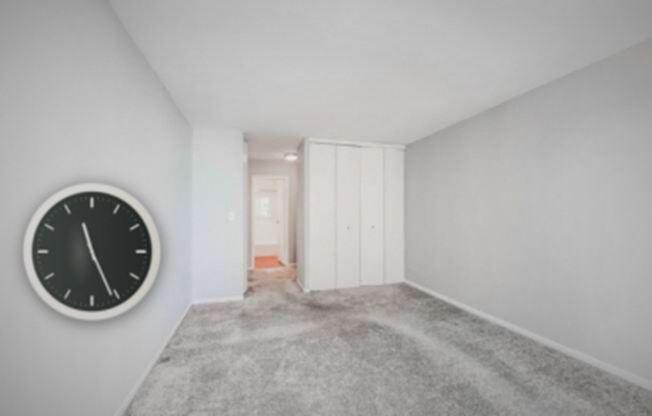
11:26
